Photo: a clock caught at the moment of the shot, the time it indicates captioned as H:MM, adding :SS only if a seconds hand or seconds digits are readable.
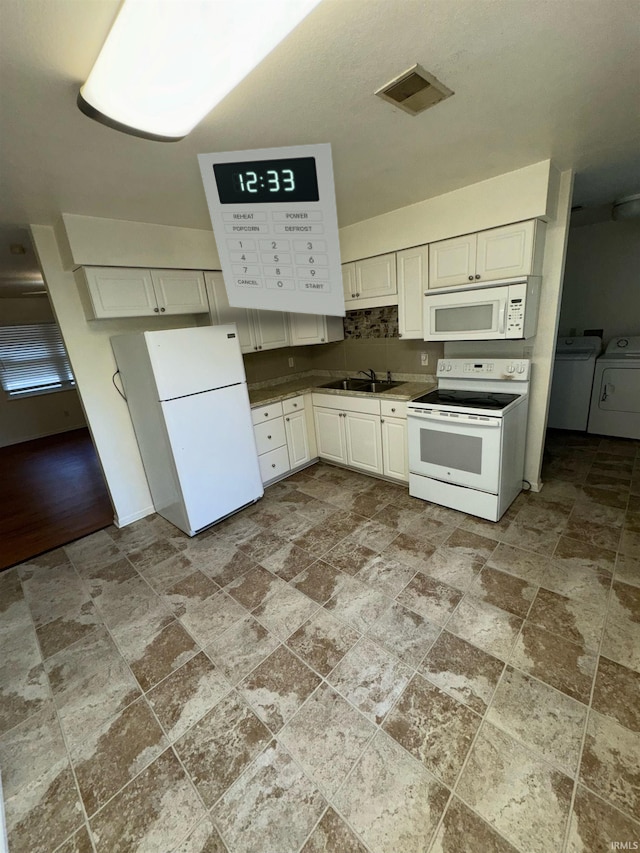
12:33
